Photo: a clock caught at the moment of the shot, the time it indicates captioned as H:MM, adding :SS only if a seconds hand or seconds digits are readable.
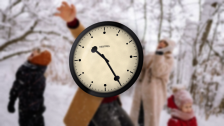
10:25
